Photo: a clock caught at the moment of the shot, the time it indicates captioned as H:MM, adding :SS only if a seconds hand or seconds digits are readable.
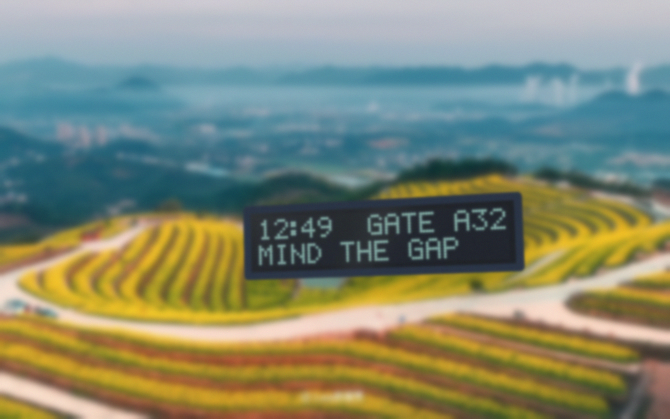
12:49
